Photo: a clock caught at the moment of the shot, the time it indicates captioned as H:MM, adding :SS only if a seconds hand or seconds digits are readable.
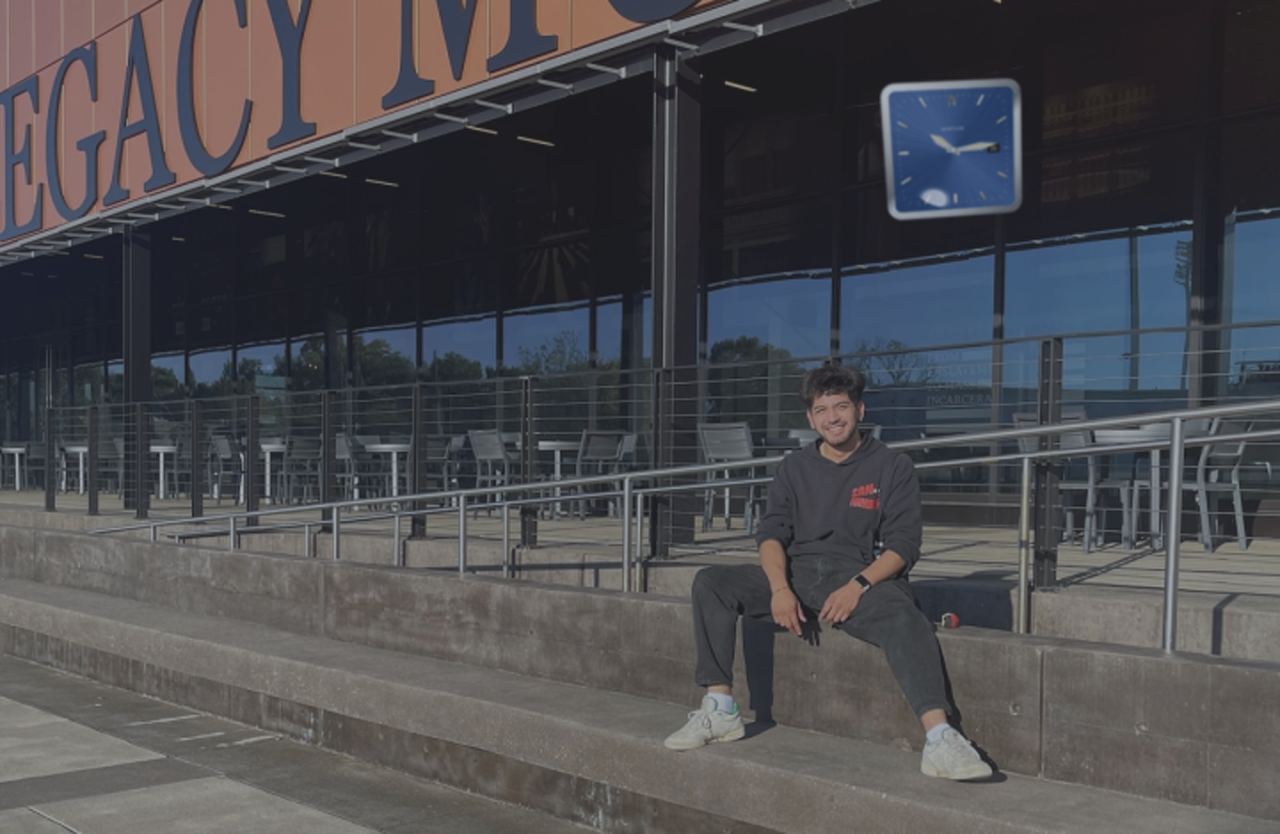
10:14
